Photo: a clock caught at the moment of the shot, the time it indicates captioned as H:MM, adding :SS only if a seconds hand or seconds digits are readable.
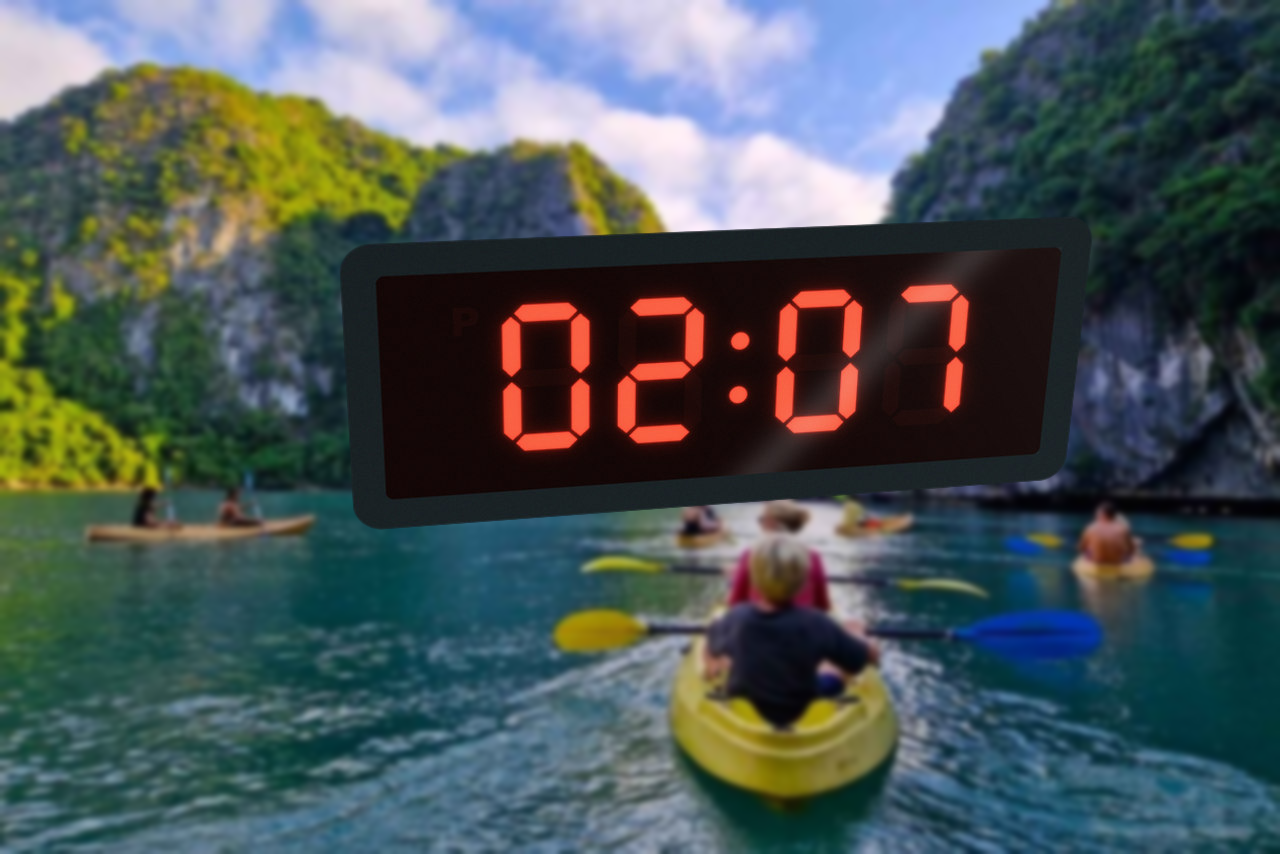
2:07
